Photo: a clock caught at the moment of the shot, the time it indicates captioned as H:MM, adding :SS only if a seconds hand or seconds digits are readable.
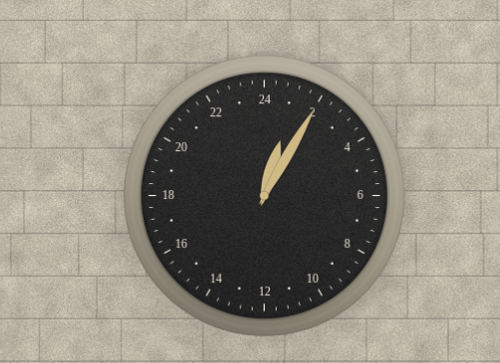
1:05
